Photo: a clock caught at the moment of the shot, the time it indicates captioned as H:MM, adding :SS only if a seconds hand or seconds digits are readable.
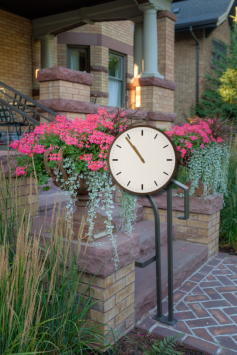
10:54
